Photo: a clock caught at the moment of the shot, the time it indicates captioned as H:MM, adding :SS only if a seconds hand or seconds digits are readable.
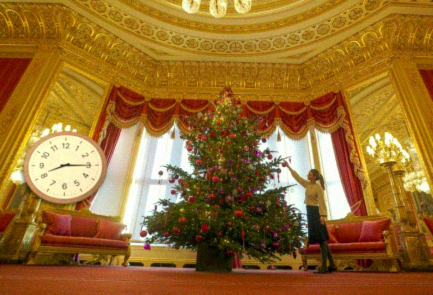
8:15
